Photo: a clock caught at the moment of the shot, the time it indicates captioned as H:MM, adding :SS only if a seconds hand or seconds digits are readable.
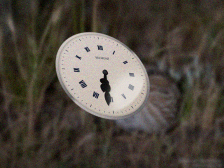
6:31
